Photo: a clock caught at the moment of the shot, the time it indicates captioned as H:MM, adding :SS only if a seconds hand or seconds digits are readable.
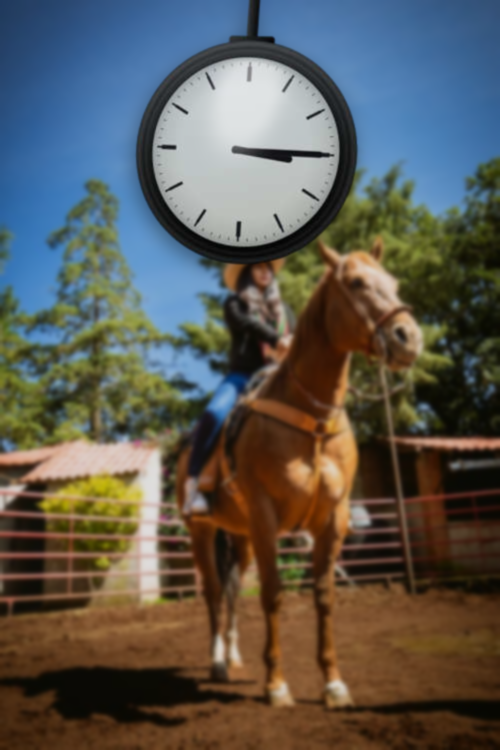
3:15
